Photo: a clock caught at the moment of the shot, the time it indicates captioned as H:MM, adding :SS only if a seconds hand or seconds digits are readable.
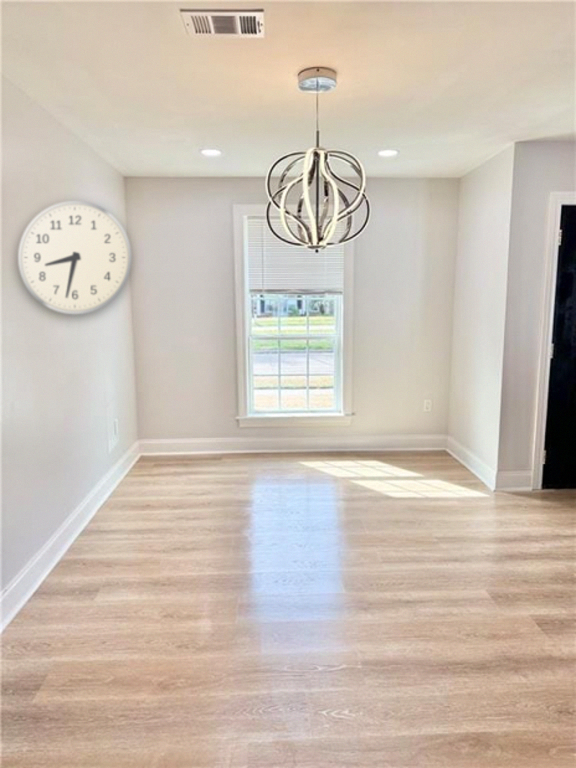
8:32
